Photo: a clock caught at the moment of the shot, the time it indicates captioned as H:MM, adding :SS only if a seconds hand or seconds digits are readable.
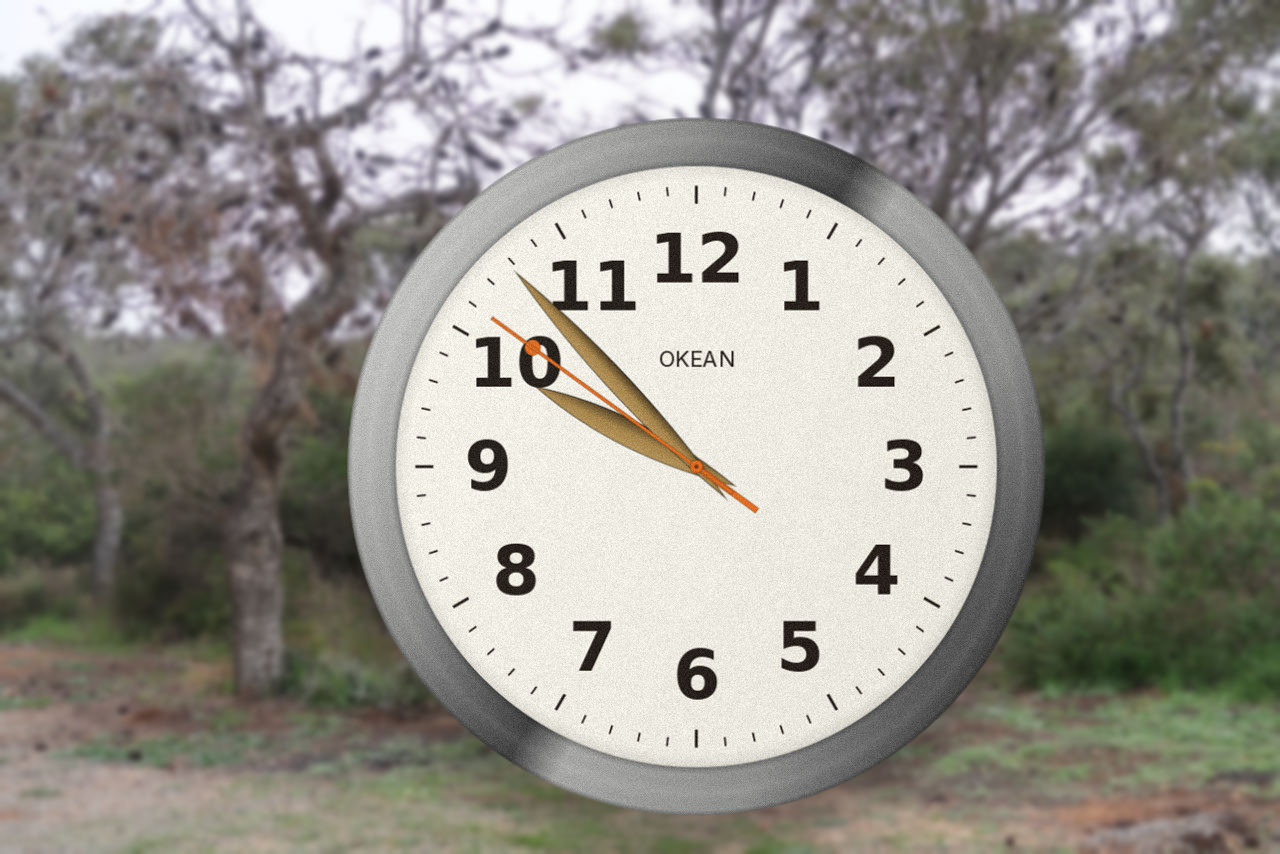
9:52:51
